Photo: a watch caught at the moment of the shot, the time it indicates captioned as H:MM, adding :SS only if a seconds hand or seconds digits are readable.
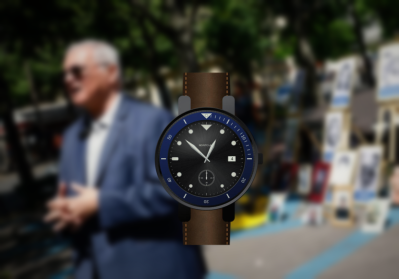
12:52
